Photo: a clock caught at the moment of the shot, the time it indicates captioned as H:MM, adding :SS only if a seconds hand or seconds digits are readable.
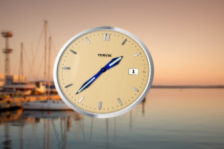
1:37
